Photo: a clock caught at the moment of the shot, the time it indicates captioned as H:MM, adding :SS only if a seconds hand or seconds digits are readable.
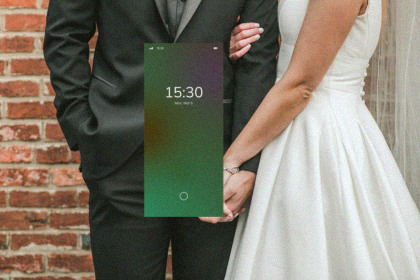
15:30
